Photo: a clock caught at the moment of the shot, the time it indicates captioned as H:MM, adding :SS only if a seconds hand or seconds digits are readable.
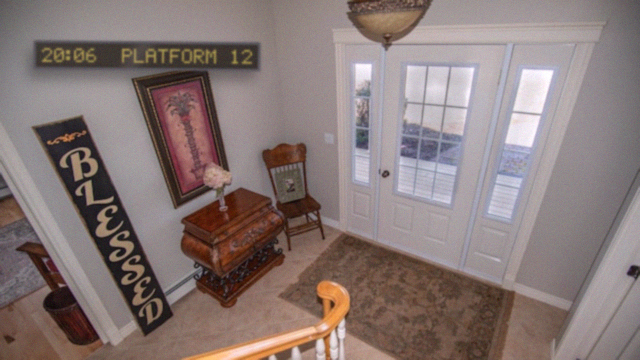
20:06
